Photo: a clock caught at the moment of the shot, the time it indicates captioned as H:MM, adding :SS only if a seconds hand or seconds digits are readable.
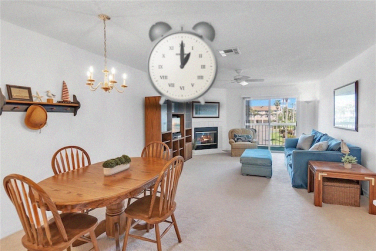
1:00
